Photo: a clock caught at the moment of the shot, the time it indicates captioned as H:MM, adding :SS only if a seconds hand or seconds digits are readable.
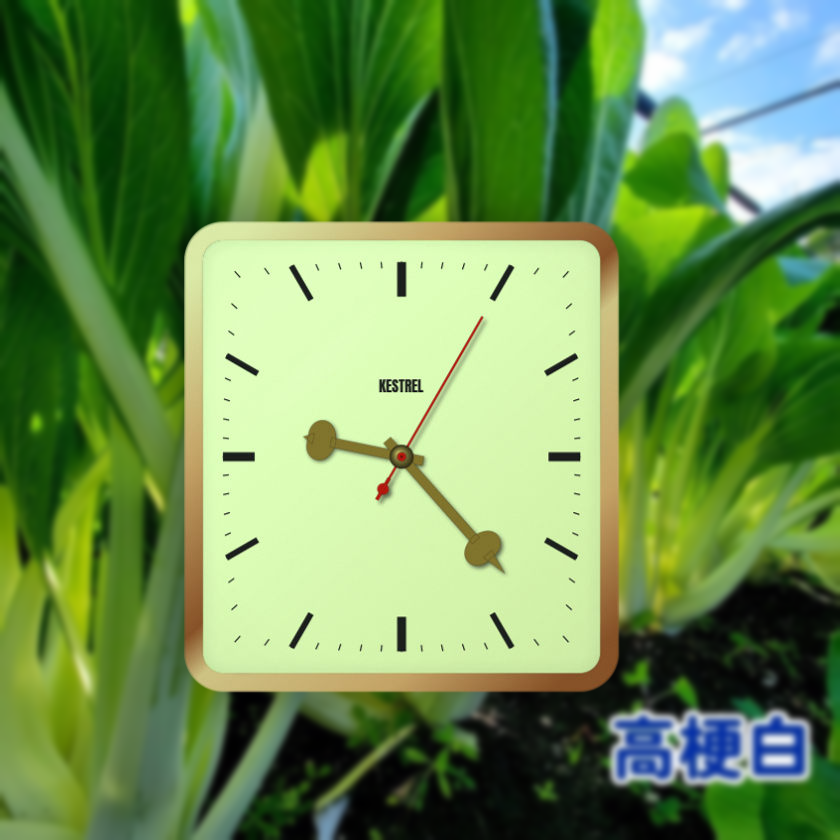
9:23:05
